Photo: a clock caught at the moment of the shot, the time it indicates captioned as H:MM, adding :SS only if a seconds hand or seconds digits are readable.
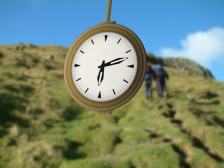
6:12
